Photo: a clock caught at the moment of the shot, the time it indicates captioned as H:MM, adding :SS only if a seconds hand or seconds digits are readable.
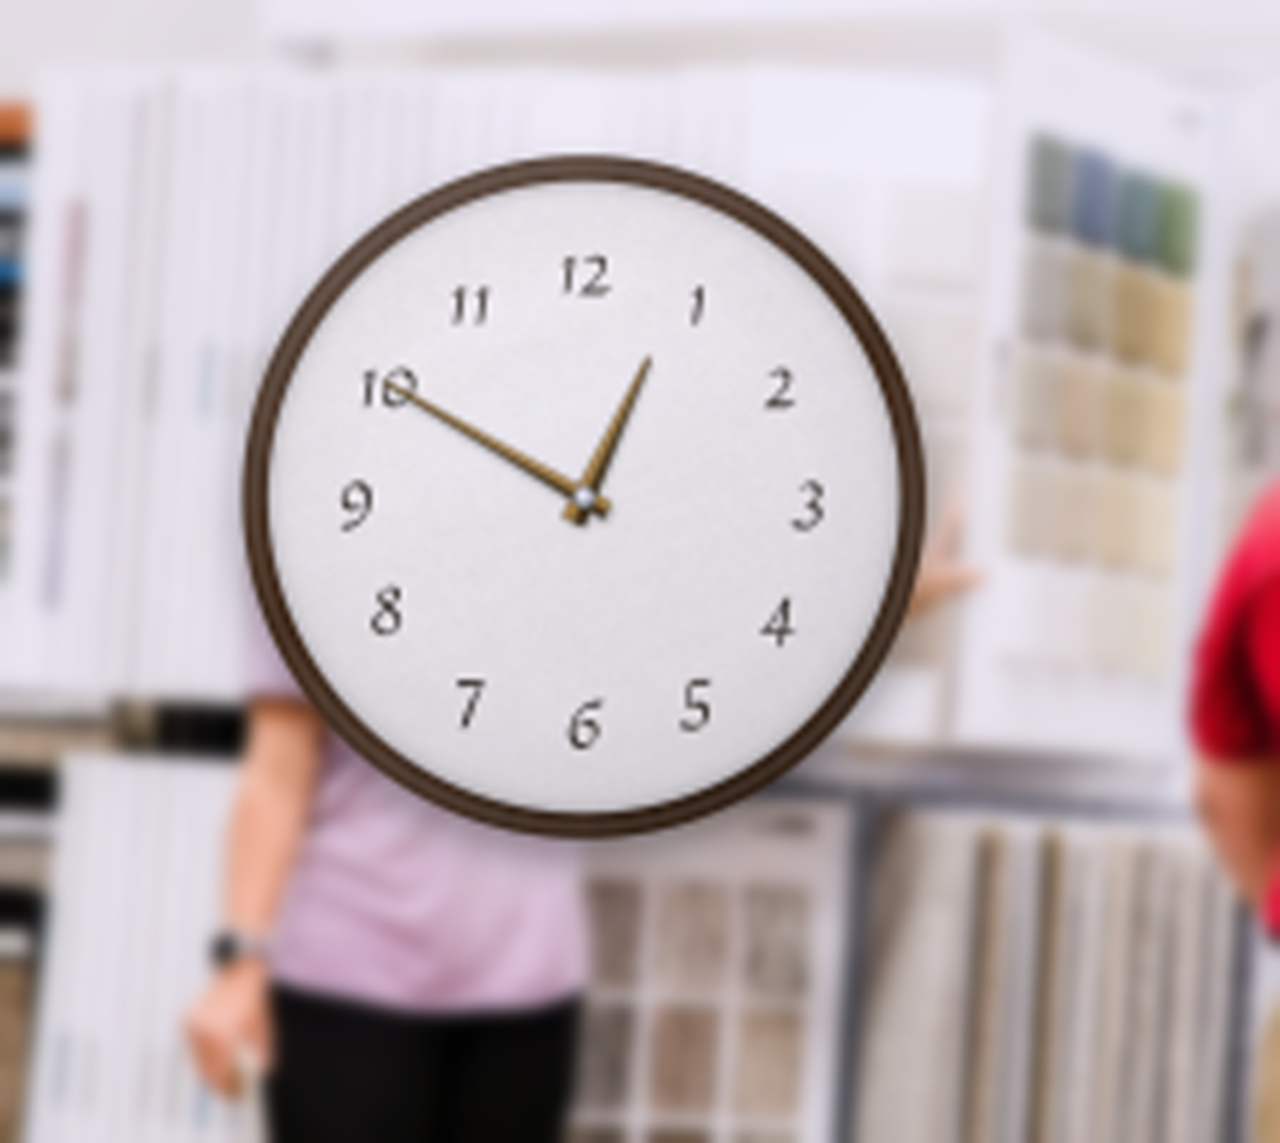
12:50
